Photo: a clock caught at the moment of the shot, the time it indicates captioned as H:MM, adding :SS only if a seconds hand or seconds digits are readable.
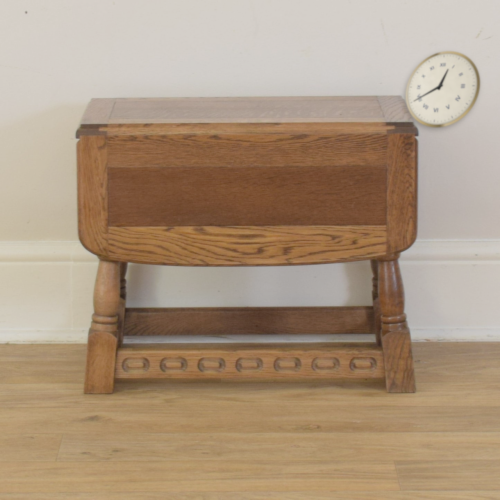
12:40
